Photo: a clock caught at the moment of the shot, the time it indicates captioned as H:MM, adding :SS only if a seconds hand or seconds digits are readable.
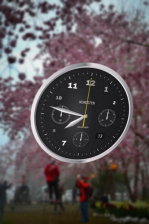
7:47
